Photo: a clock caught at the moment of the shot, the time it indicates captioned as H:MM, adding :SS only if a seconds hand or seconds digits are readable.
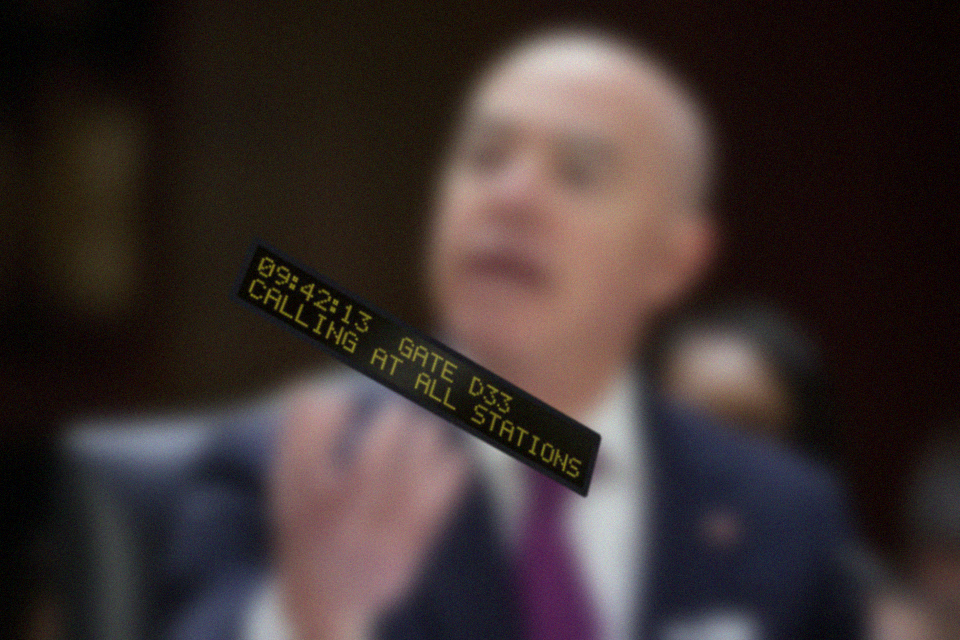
9:42:13
